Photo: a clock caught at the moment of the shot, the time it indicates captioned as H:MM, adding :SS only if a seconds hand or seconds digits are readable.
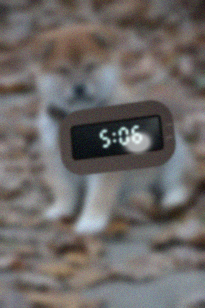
5:06
